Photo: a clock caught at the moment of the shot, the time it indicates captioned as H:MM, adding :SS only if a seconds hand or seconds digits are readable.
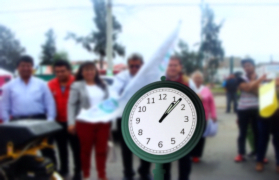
1:07
